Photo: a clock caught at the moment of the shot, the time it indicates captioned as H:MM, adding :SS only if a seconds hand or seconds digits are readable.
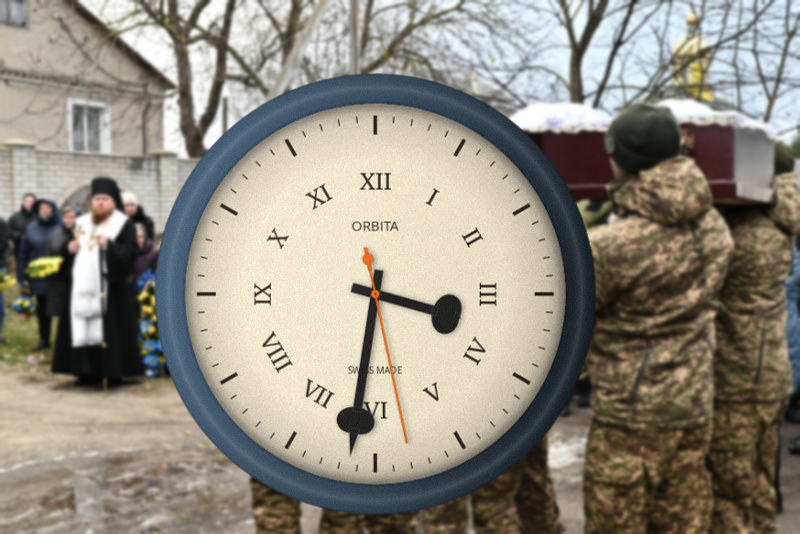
3:31:28
